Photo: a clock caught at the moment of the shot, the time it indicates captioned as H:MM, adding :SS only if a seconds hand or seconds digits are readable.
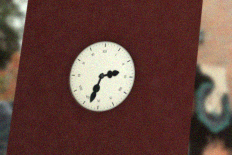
2:33
